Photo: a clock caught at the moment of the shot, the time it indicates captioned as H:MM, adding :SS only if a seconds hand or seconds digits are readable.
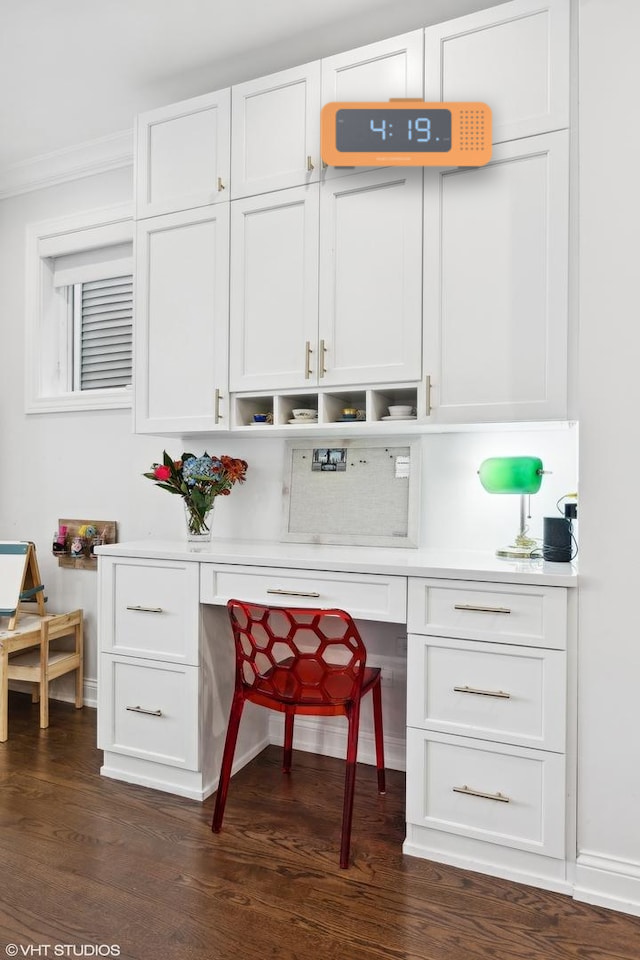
4:19
